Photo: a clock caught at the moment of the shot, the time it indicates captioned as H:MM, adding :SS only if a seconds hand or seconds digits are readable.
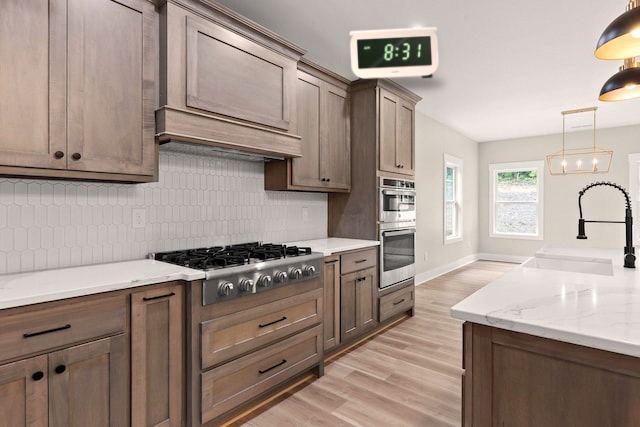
8:31
